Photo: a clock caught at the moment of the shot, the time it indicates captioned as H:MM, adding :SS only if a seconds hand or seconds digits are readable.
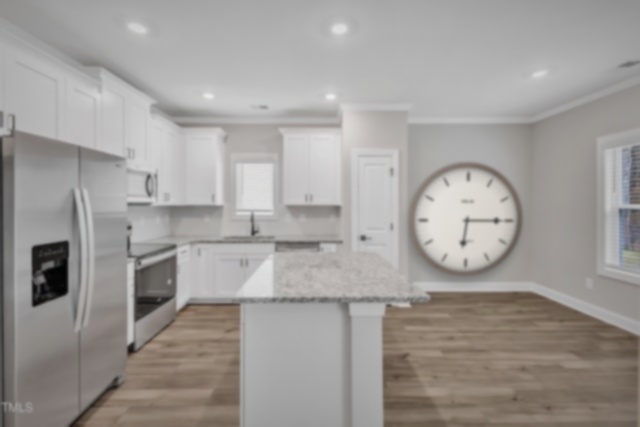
6:15
